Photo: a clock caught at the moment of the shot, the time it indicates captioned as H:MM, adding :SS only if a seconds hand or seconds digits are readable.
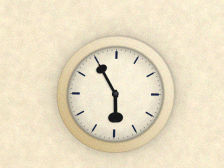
5:55
